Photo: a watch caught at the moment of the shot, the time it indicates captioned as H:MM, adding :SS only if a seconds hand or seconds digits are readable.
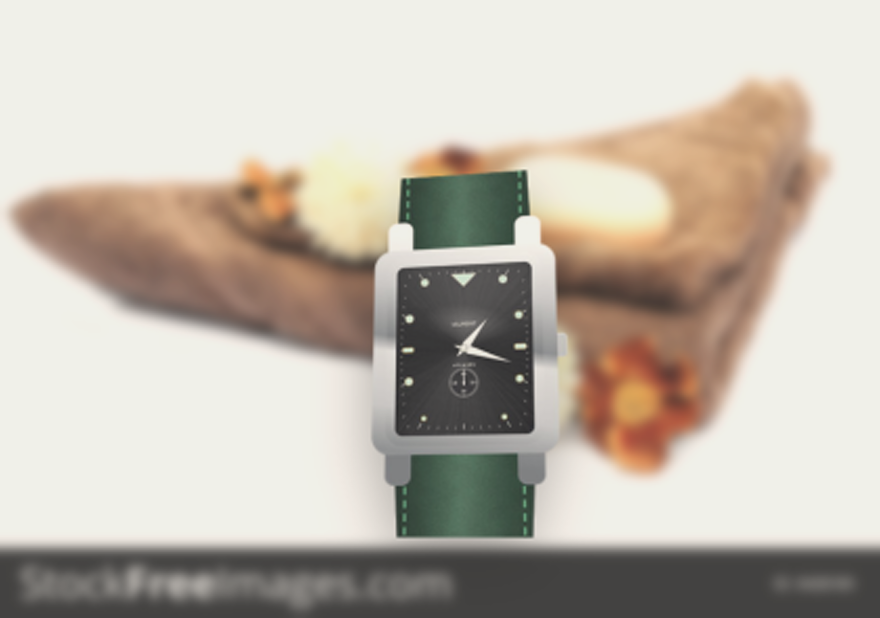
1:18
